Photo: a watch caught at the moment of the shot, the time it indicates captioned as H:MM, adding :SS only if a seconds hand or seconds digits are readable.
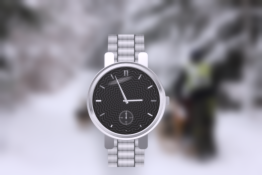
2:56
